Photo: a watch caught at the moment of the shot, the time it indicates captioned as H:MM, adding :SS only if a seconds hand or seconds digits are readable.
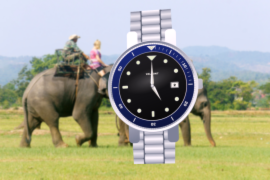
5:00
